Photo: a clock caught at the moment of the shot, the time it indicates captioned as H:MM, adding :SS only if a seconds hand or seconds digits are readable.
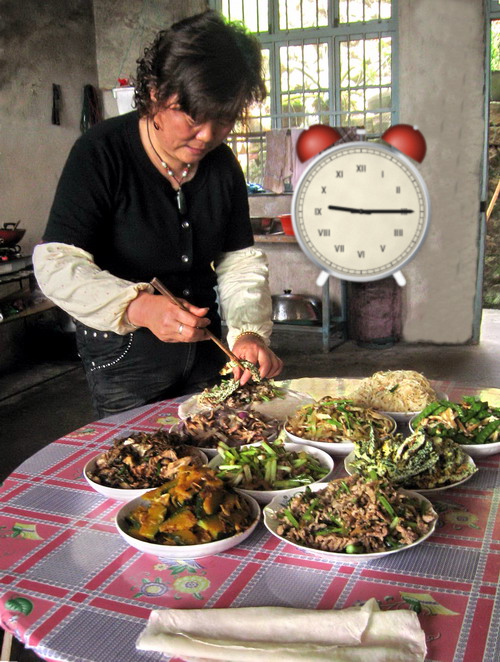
9:15
